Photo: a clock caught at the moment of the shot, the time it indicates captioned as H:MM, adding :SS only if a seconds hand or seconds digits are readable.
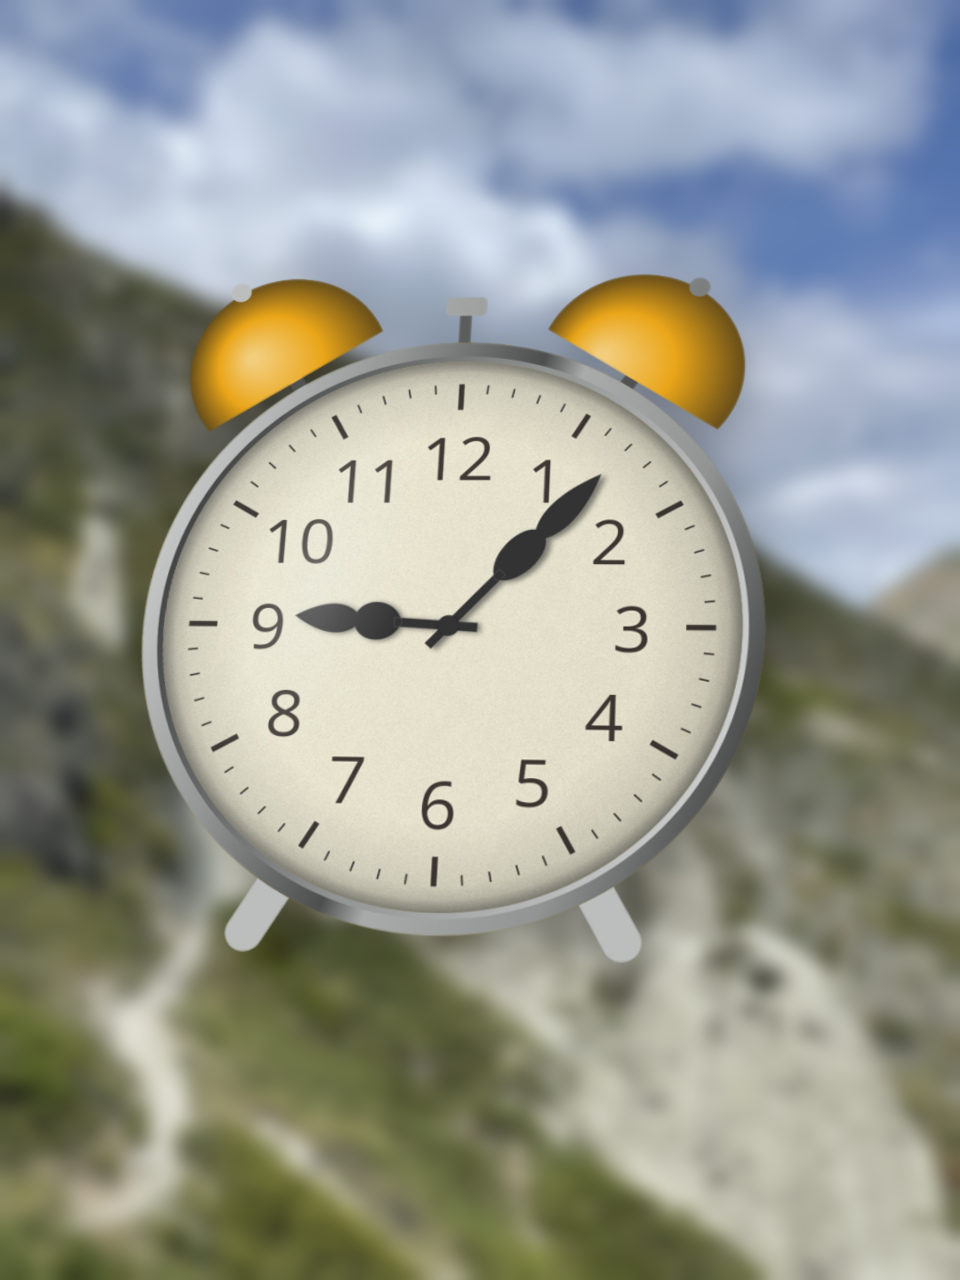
9:07
